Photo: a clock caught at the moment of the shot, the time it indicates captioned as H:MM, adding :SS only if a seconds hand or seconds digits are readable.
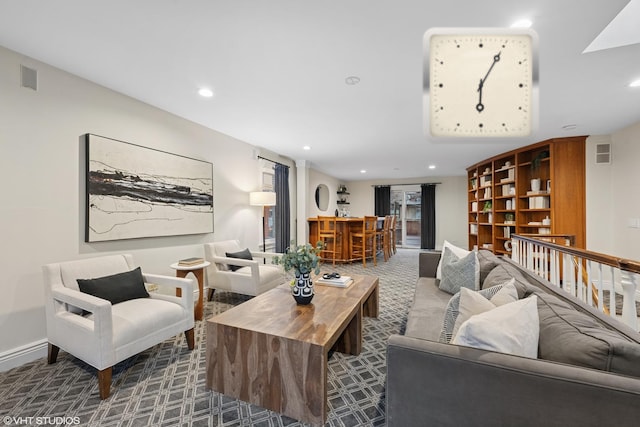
6:05
